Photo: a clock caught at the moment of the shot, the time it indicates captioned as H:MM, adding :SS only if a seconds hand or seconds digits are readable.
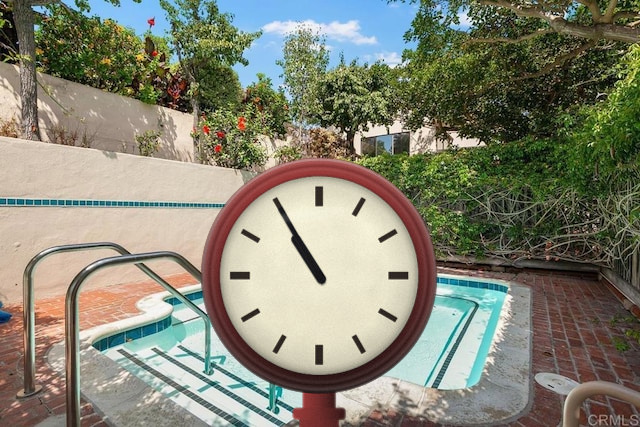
10:55
